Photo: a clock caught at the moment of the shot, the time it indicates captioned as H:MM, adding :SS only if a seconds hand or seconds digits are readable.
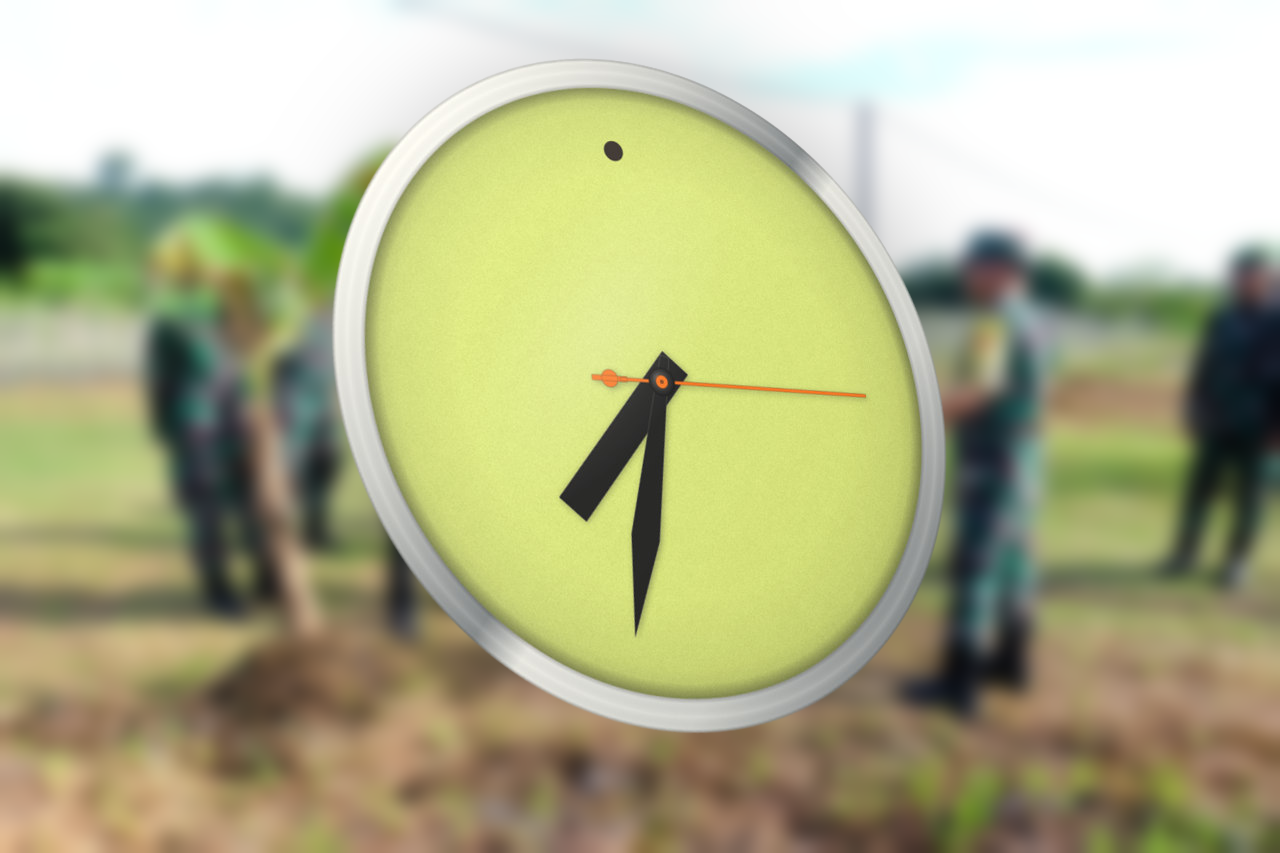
7:33:16
